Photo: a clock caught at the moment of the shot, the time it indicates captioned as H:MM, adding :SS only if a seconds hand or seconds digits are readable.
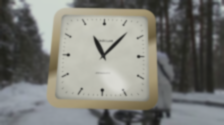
11:07
